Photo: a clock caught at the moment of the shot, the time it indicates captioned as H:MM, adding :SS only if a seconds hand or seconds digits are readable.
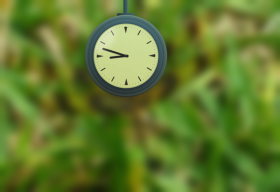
8:48
